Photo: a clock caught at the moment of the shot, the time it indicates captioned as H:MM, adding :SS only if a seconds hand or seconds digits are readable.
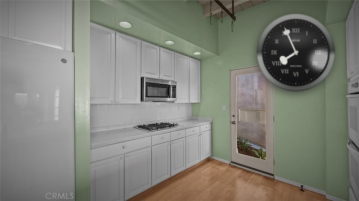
7:56
